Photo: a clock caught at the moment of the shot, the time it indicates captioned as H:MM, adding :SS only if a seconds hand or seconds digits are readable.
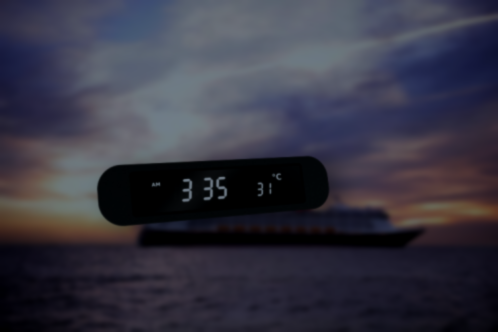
3:35
